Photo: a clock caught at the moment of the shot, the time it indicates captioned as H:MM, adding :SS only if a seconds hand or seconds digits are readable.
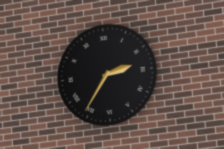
2:36
